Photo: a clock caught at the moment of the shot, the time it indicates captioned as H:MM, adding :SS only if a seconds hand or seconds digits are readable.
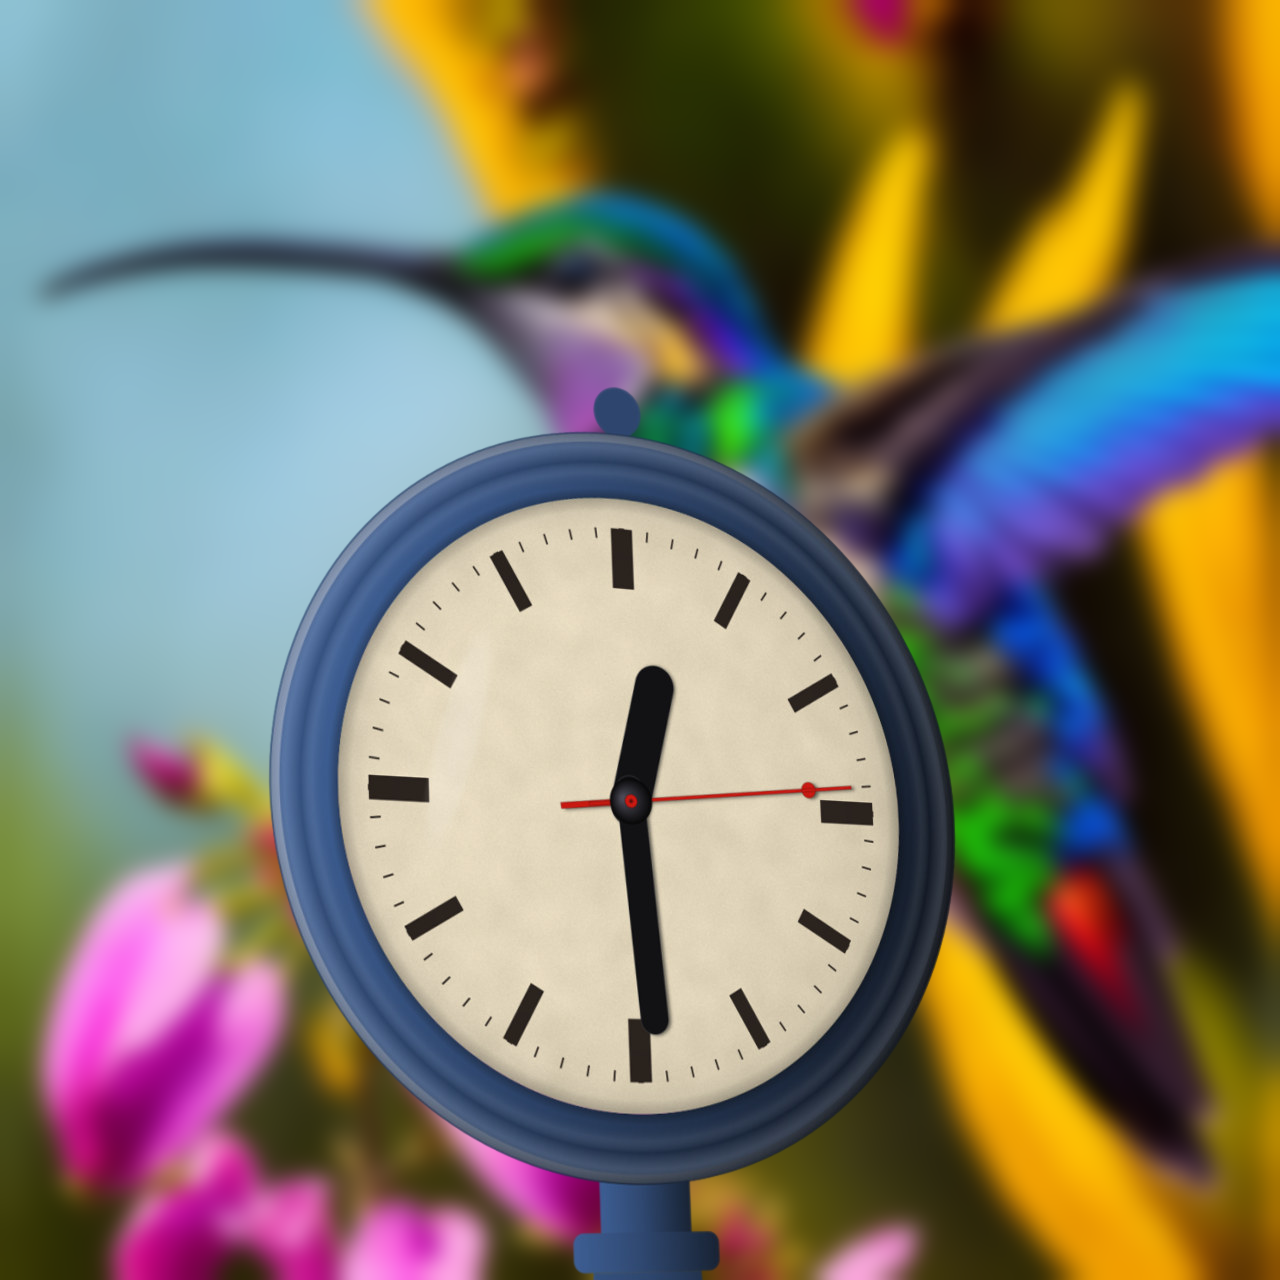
12:29:14
